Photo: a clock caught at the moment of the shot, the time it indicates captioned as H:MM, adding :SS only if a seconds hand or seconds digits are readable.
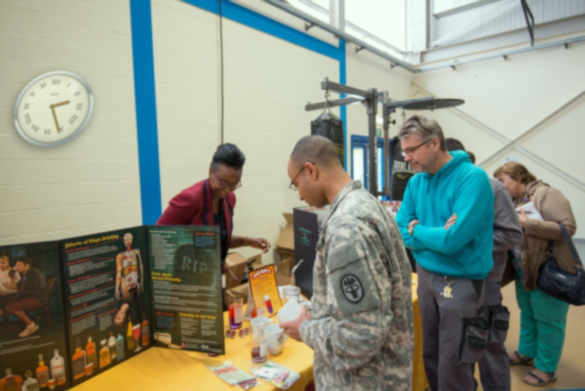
2:26
